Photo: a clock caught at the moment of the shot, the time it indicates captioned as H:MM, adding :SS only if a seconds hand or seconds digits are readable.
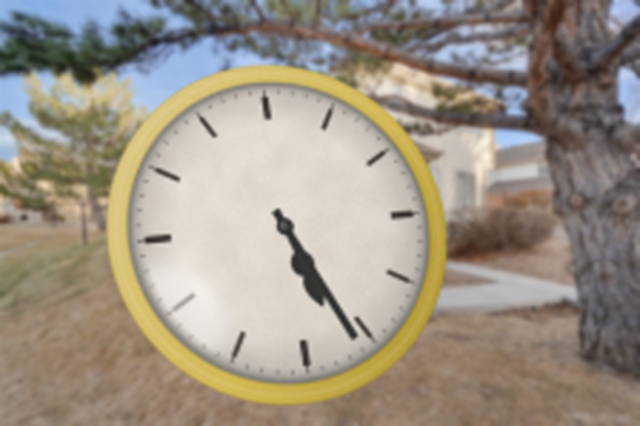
5:26
